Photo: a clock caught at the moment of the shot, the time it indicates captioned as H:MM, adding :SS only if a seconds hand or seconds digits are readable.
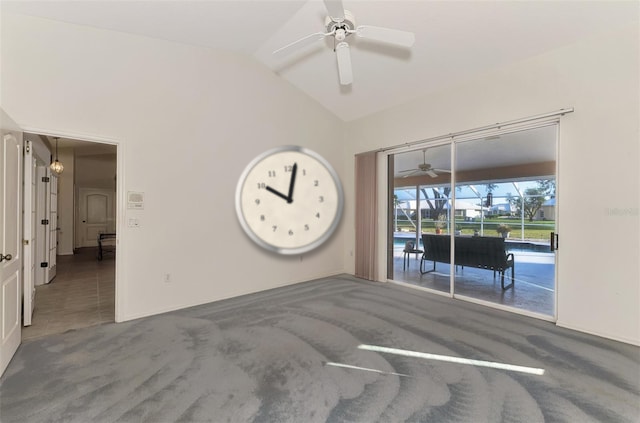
10:02
